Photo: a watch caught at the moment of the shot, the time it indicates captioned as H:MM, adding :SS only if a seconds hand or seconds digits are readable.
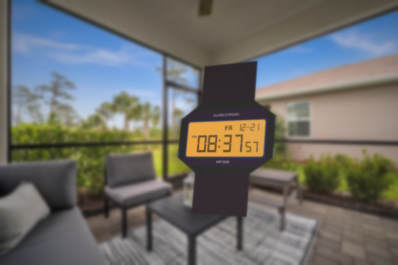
8:37:57
